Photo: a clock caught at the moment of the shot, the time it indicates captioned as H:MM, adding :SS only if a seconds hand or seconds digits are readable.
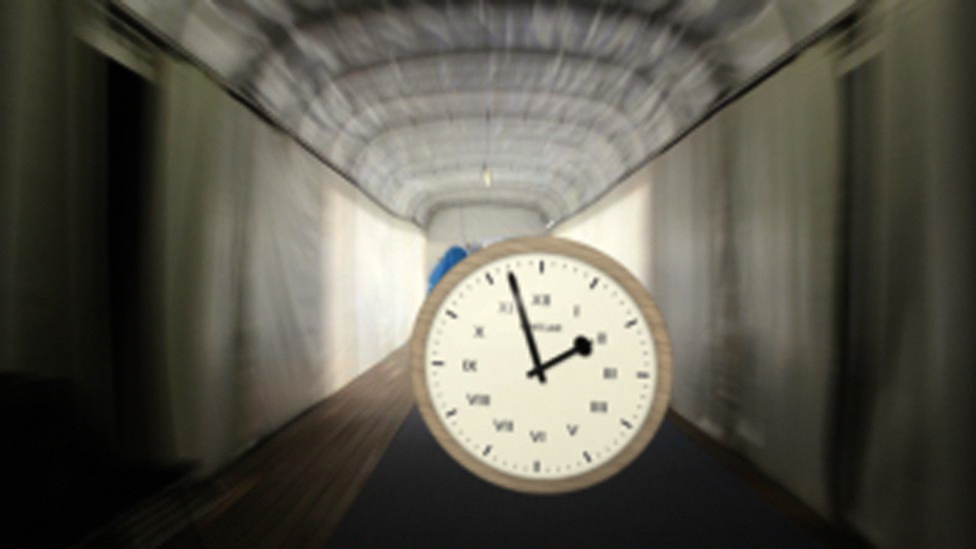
1:57
